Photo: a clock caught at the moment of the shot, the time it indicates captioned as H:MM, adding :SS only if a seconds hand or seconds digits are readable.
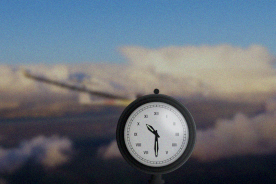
10:30
